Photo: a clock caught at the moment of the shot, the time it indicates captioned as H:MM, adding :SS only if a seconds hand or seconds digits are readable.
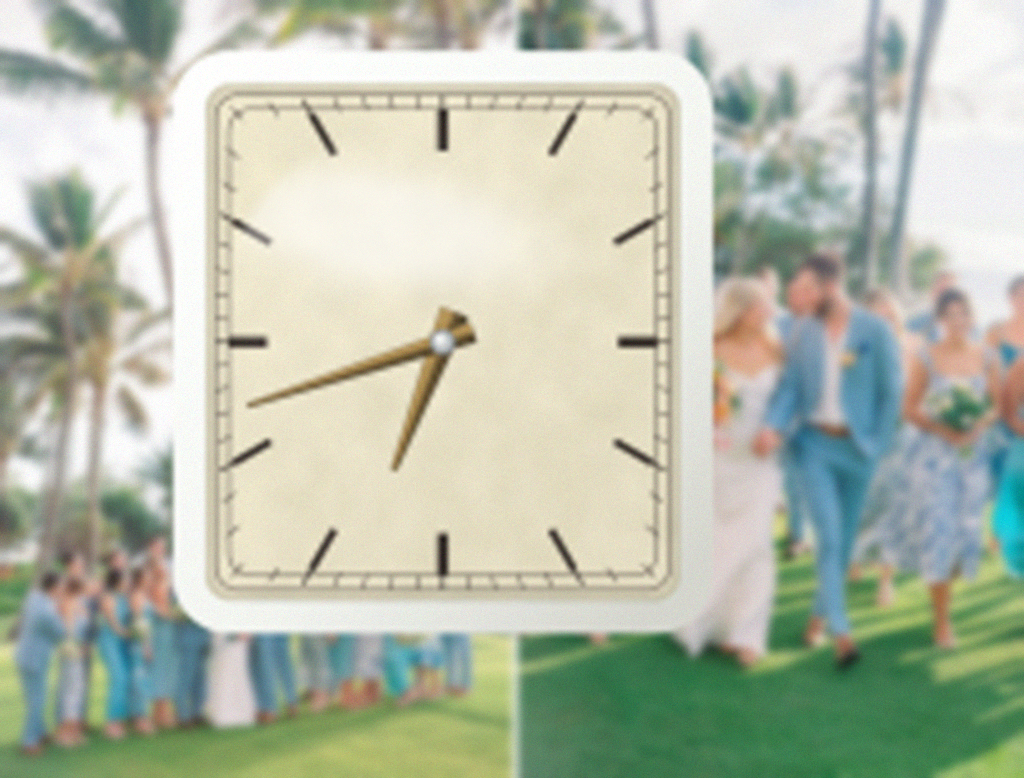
6:42
